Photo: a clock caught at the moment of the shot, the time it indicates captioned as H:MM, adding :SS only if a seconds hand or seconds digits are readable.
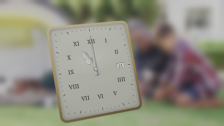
11:00
